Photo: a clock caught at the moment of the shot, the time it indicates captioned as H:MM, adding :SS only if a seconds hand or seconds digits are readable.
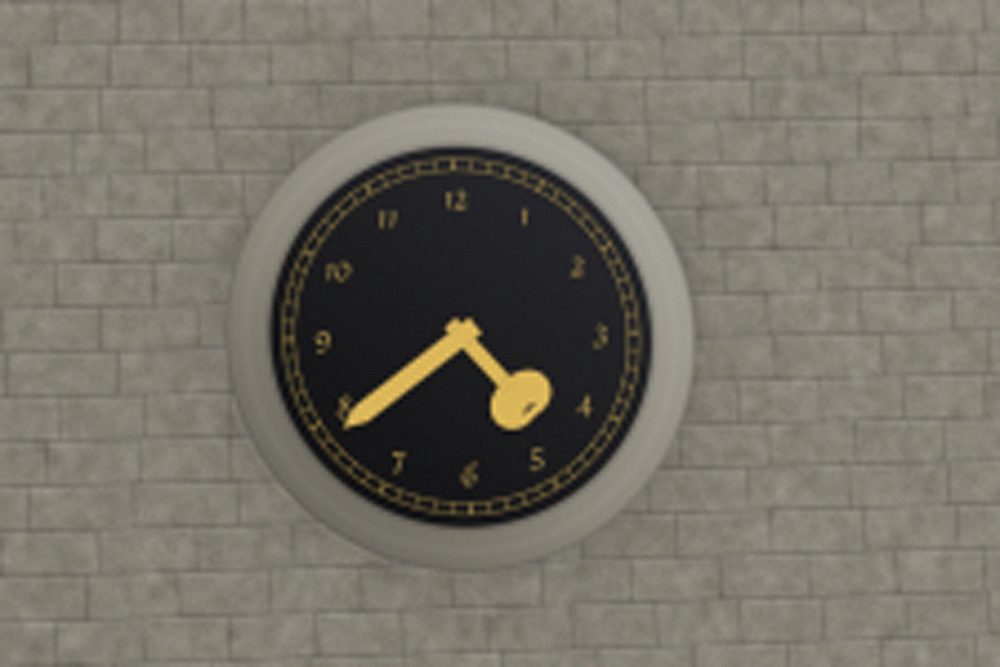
4:39
